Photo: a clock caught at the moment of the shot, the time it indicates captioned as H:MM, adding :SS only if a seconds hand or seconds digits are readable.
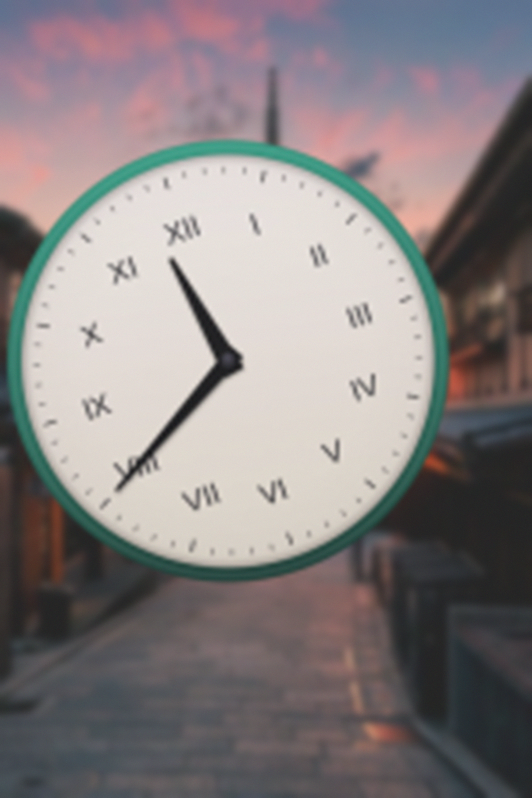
11:40
